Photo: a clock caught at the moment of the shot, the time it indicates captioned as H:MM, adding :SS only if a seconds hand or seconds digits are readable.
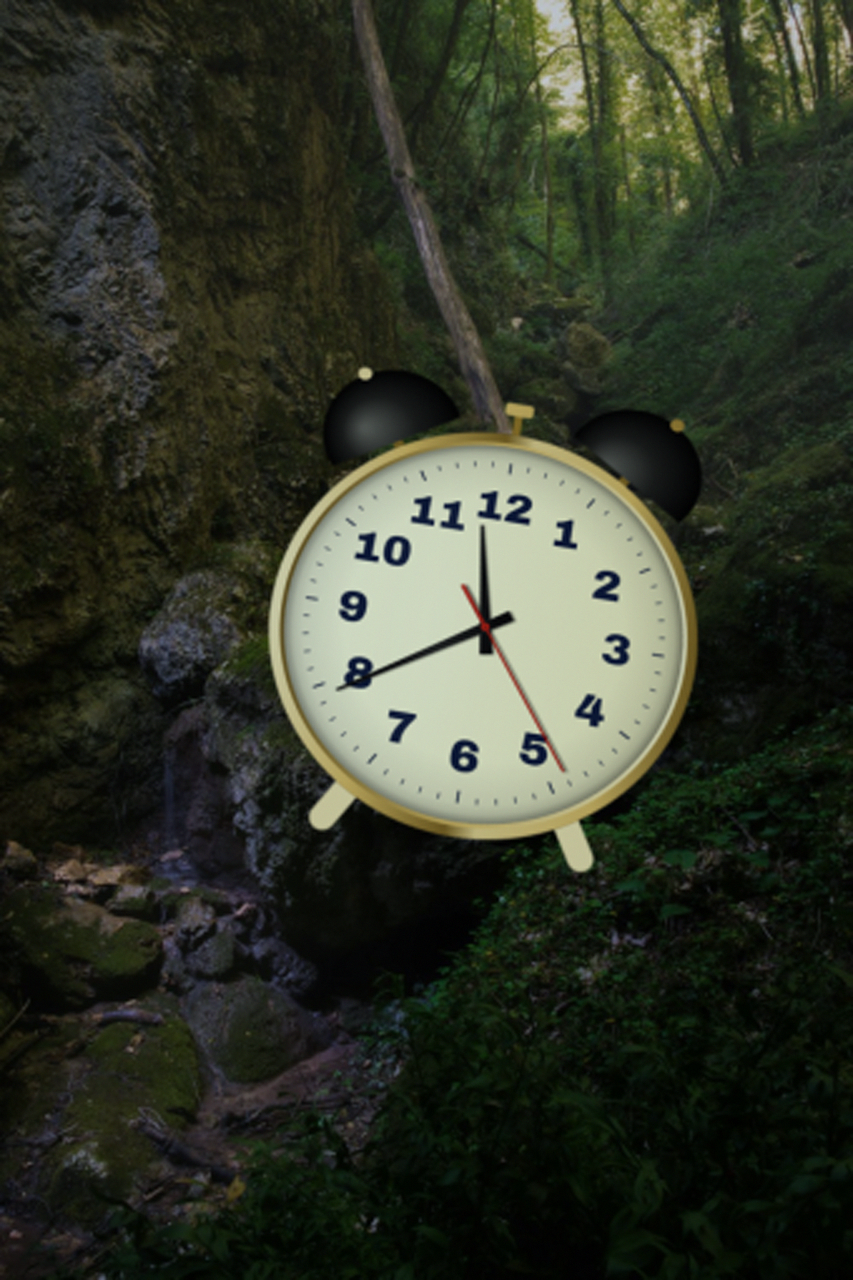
11:39:24
